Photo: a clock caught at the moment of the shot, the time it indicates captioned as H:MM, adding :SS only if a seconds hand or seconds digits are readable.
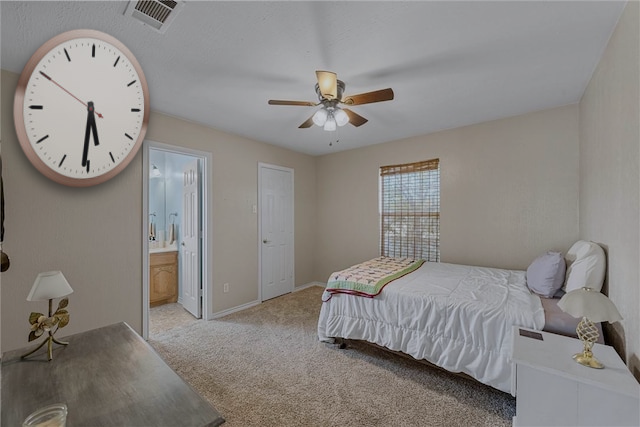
5:30:50
